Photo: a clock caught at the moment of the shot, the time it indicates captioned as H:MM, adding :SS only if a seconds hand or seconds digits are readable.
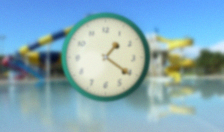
1:21
